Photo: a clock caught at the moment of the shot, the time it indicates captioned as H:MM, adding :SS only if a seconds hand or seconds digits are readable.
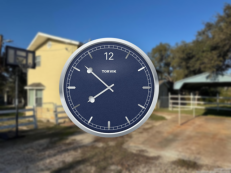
7:52
